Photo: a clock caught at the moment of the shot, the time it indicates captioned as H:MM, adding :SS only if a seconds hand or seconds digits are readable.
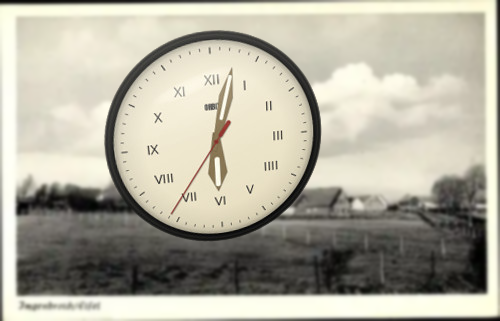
6:02:36
